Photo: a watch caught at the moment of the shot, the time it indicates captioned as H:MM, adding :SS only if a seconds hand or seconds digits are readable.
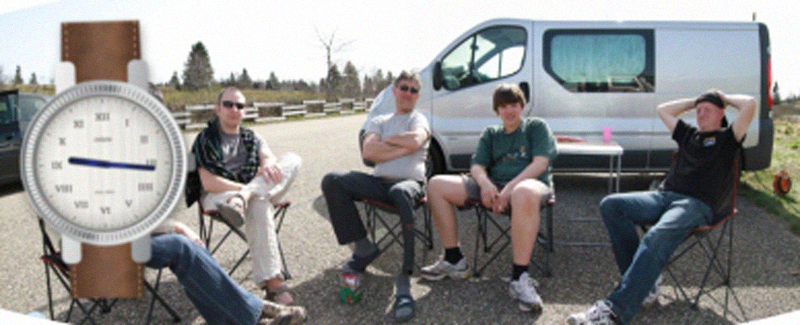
9:16
